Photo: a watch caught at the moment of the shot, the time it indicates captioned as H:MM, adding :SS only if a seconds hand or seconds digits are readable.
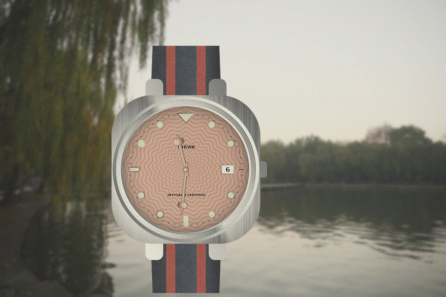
11:31
